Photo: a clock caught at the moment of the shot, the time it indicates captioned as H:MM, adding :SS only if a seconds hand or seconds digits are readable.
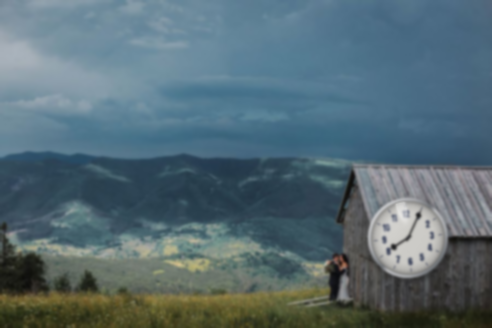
8:05
